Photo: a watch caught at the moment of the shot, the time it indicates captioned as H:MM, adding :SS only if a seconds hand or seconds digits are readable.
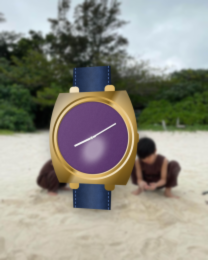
8:10
